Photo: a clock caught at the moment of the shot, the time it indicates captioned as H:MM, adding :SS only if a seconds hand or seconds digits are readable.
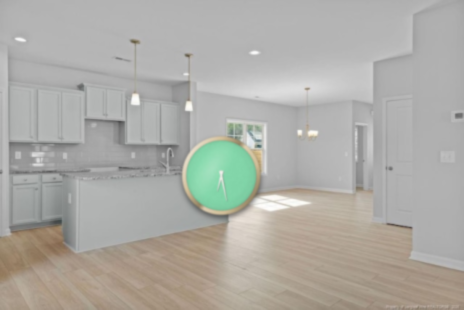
6:28
